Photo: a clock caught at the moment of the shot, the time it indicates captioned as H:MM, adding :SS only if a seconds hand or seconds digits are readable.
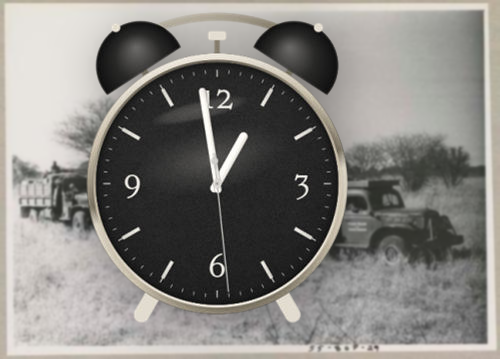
12:58:29
